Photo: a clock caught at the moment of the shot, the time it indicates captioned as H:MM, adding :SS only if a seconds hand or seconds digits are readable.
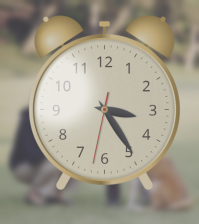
3:24:32
